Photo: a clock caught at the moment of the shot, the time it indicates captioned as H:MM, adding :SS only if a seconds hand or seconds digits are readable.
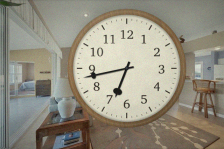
6:43
